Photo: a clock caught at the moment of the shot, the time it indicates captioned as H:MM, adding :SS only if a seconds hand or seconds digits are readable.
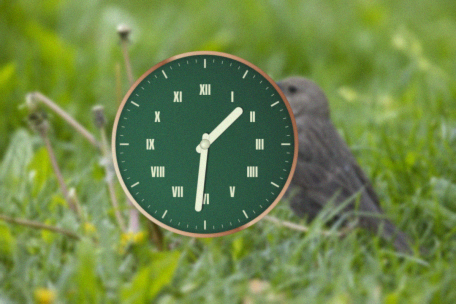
1:31
